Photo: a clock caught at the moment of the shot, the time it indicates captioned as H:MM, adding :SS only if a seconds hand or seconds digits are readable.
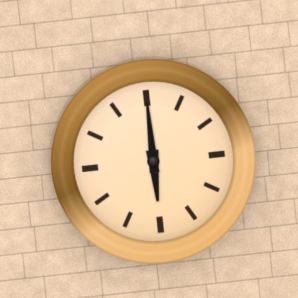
6:00
